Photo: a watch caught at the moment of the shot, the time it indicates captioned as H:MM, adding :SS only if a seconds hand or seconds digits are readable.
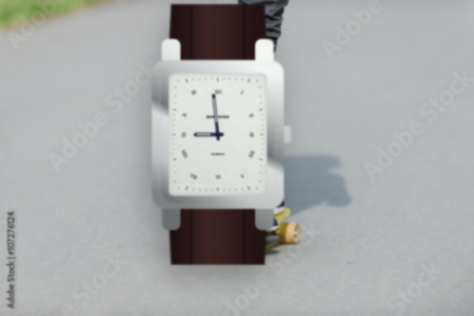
8:59
